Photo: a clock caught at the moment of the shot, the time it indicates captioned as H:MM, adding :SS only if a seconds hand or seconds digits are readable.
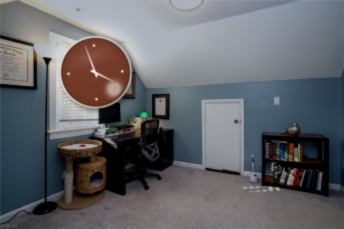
3:57
